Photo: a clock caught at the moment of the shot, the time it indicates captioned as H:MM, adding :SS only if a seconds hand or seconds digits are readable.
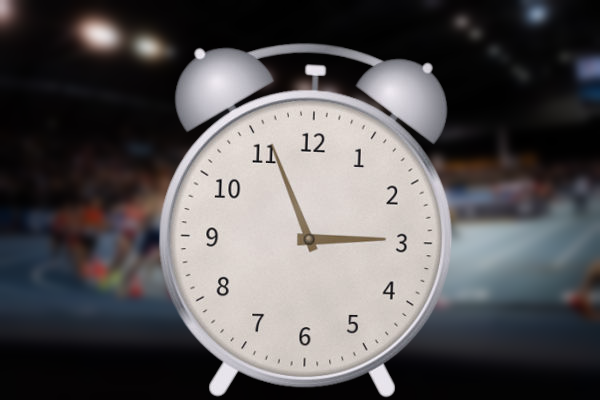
2:56
